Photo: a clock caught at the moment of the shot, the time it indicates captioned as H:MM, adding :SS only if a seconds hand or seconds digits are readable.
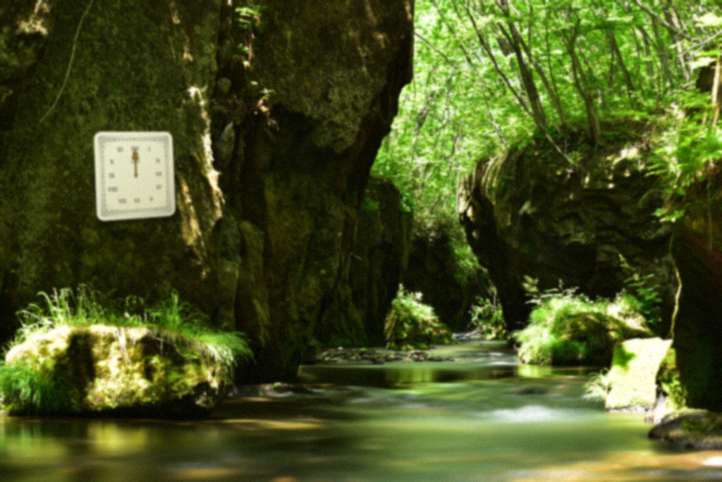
12:00
